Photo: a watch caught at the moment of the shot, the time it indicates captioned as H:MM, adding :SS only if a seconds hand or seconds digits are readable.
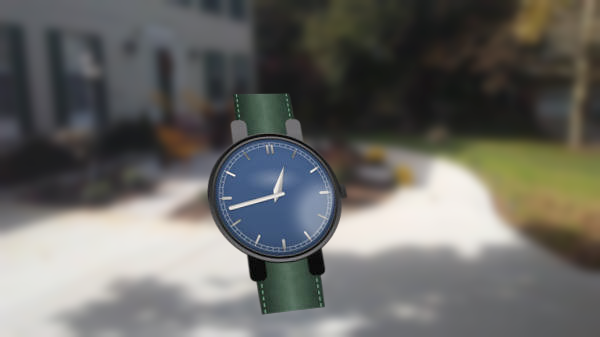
12:43
